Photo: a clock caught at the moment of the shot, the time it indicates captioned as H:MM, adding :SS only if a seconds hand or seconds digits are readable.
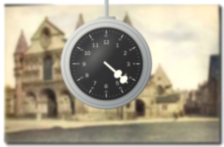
4:22
